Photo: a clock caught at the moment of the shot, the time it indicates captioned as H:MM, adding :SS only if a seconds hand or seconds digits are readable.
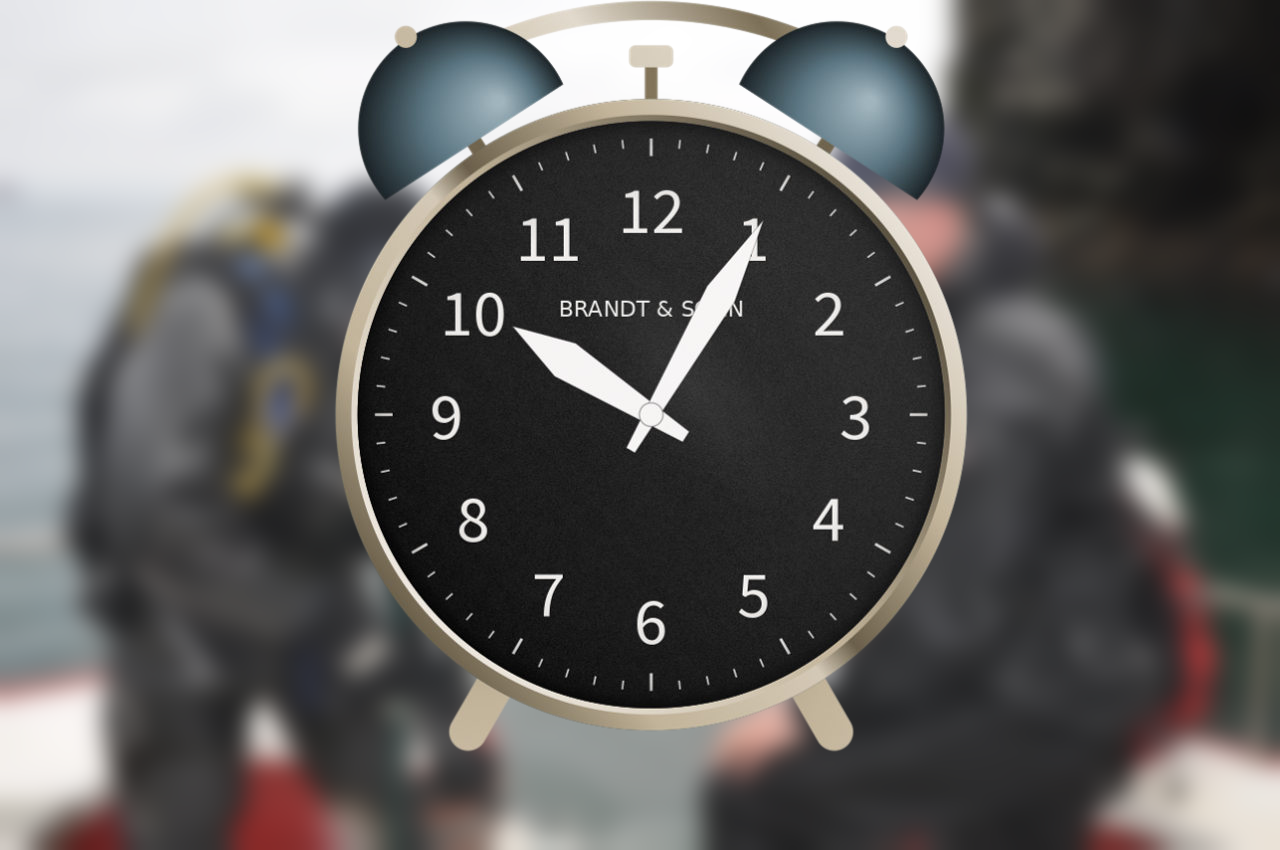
10:05
